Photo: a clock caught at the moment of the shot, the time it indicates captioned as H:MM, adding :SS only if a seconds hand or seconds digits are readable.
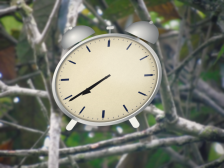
7:39
